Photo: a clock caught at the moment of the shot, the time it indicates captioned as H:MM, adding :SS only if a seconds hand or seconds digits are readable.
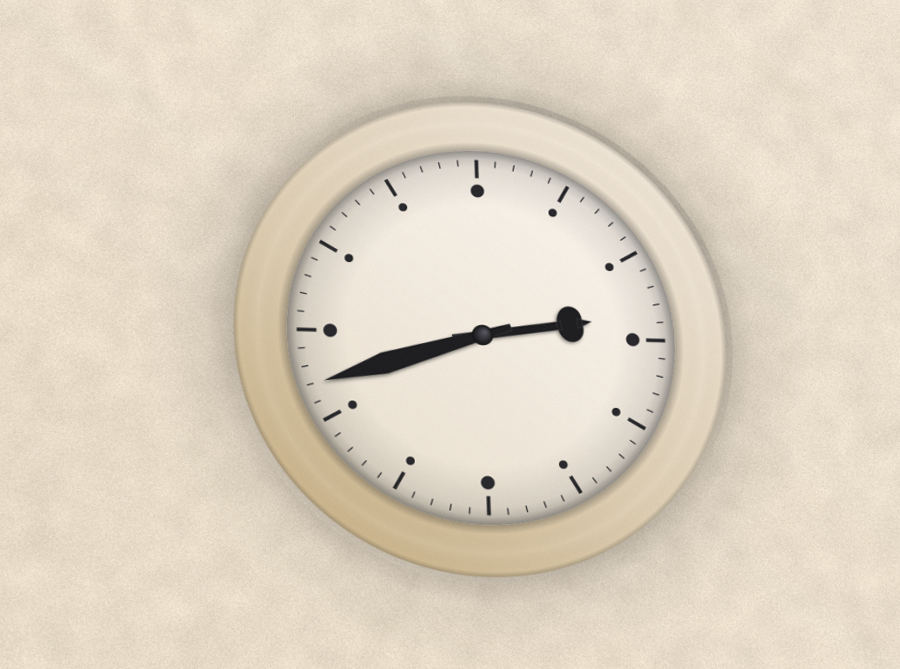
2:42
